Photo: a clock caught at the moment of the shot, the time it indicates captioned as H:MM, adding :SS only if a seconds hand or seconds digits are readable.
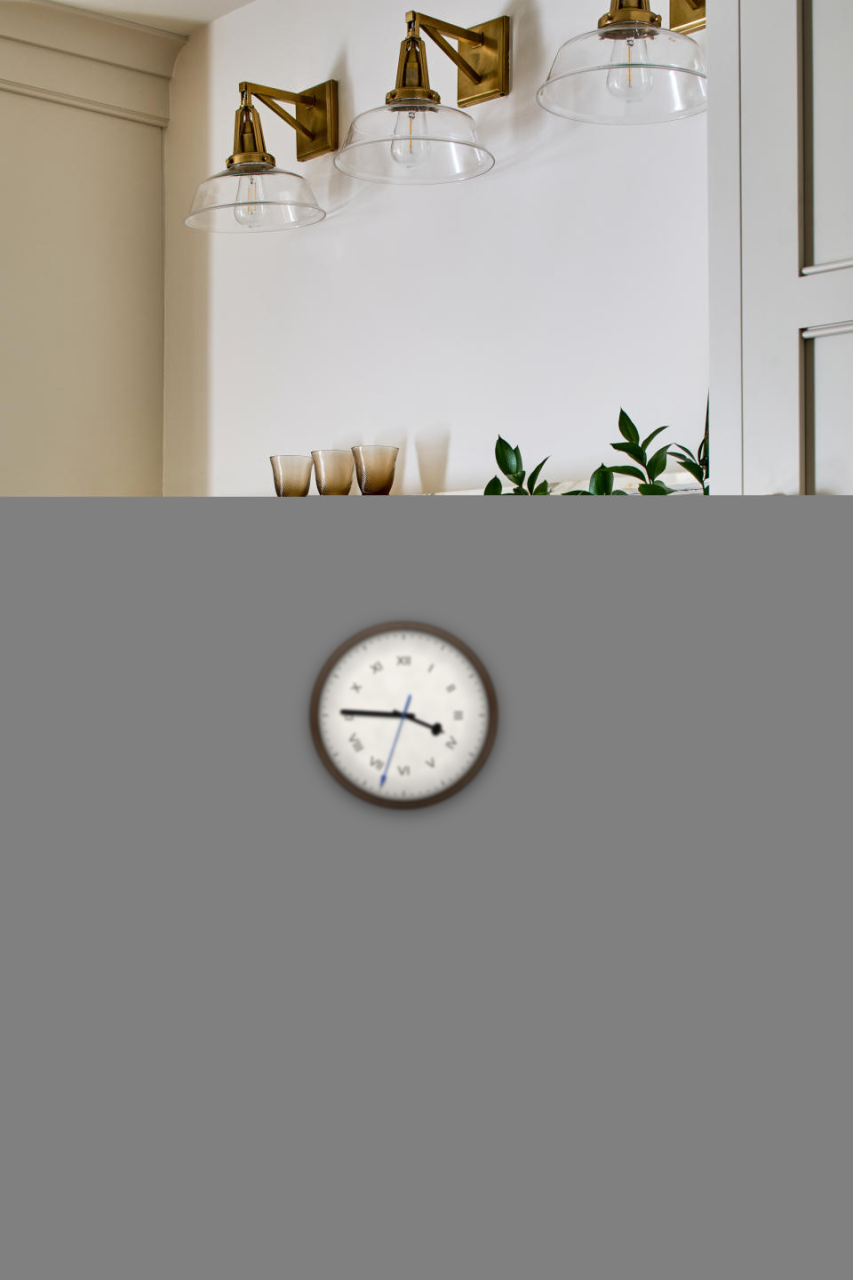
3:45:33
